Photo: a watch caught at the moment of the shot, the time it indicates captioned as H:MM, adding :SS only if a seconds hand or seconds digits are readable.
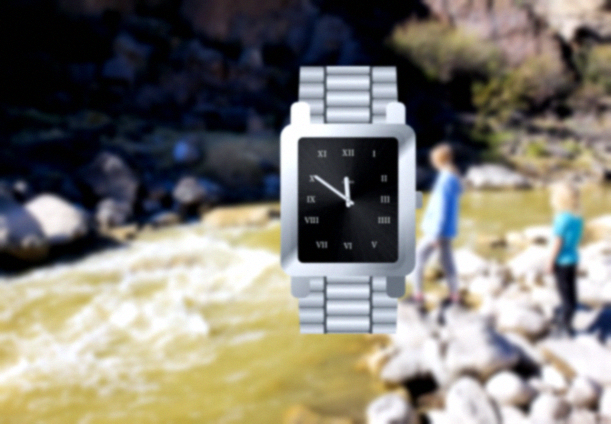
11:51
